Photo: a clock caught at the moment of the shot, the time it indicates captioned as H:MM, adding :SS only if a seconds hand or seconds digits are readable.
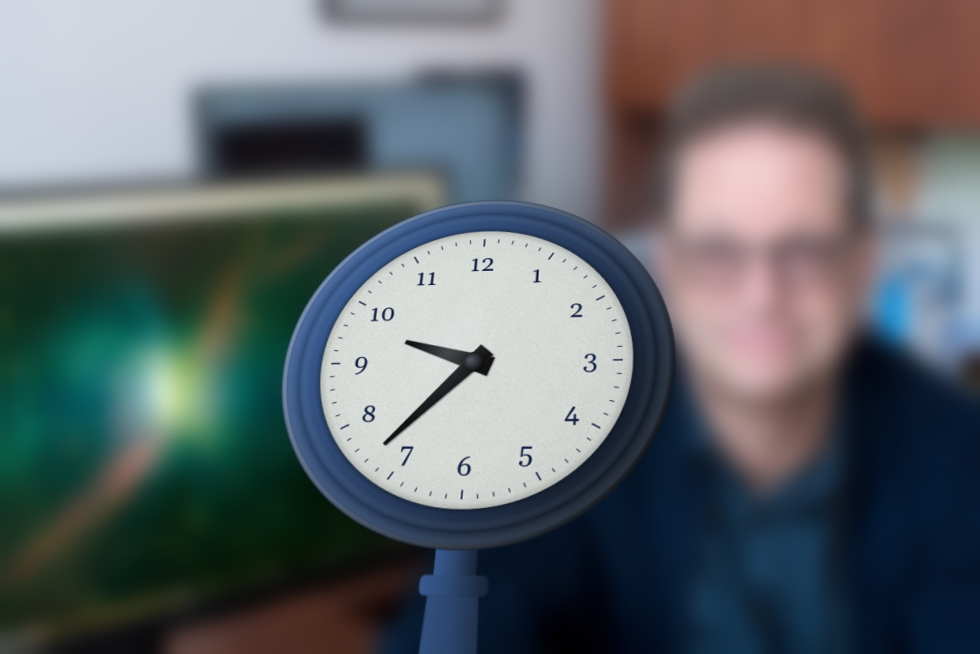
9:37
